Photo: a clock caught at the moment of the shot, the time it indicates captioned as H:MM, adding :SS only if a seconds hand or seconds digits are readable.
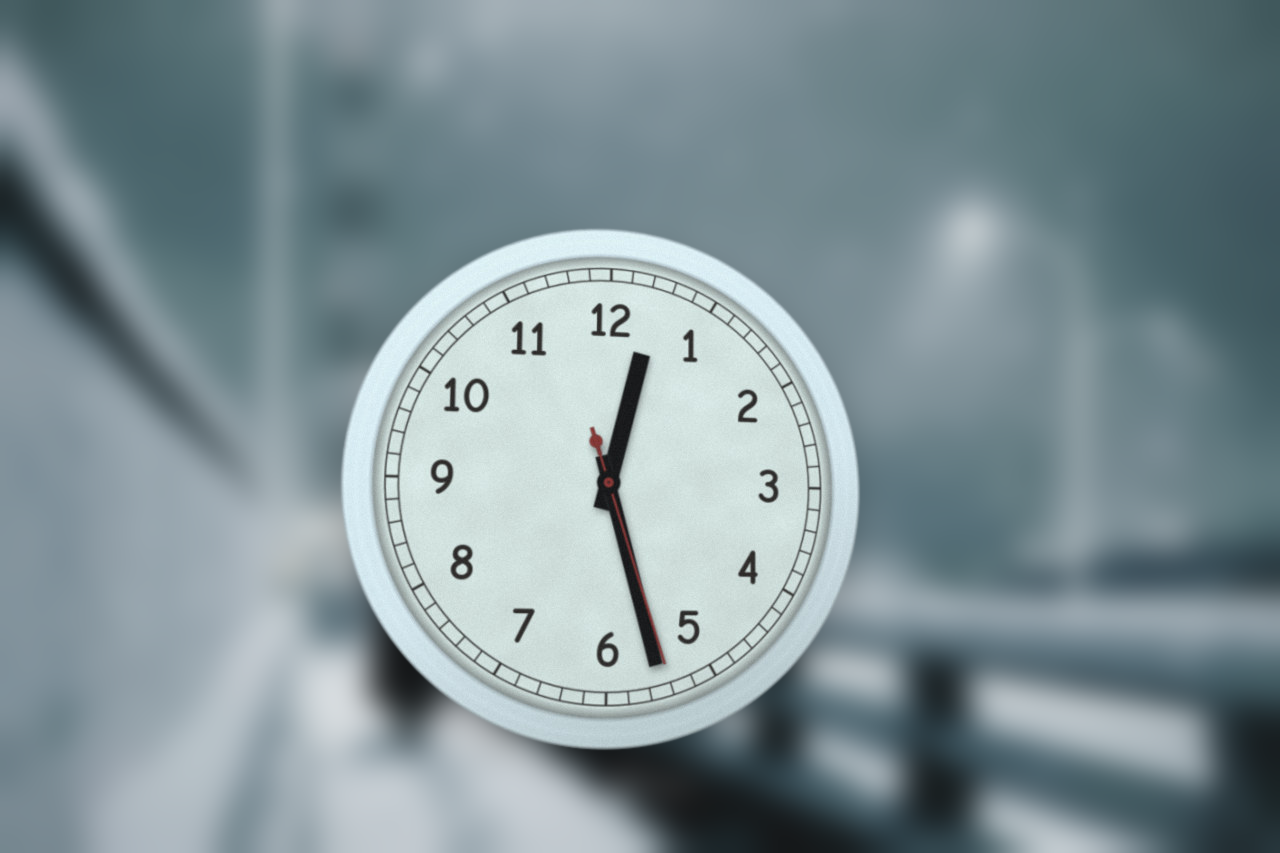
12:27:27
